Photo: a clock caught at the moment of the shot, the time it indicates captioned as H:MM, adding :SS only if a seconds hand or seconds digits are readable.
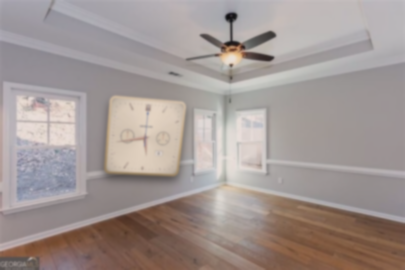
5:43
